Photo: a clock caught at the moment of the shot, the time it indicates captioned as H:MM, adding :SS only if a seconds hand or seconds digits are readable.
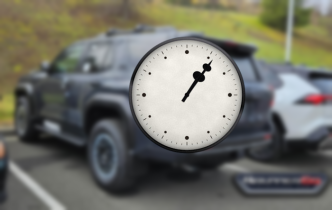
1:06
